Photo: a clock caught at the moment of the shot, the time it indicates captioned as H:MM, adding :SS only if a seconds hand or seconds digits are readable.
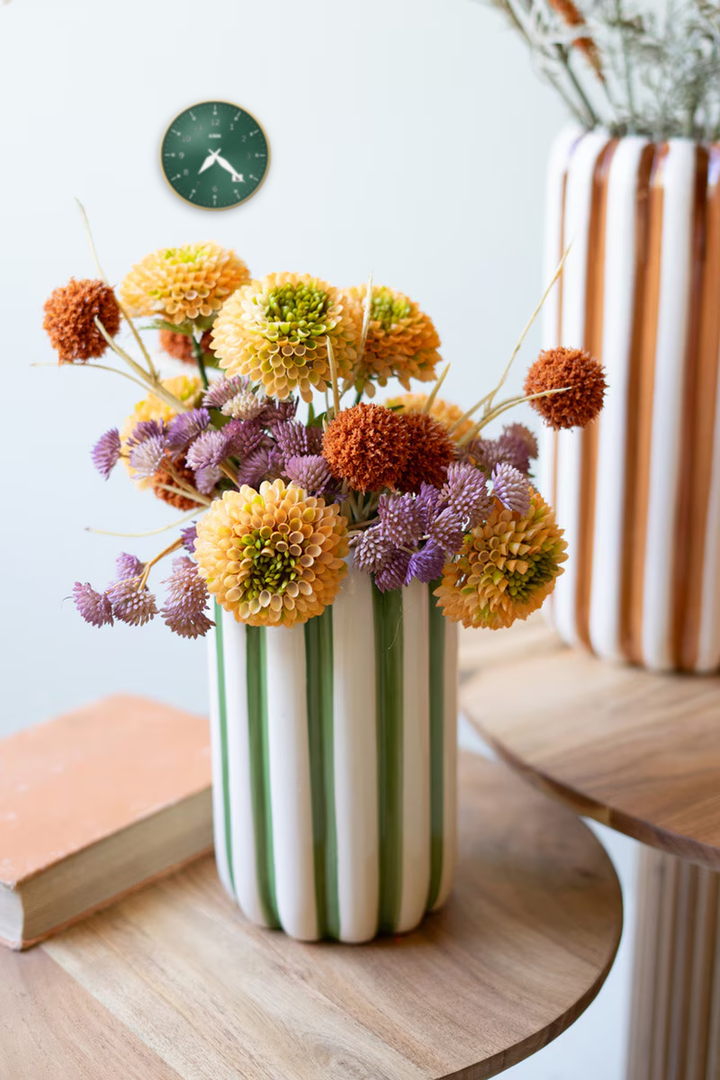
7:22
